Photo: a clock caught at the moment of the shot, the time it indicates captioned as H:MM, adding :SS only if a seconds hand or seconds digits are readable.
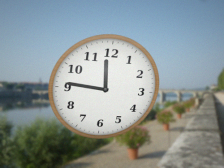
11:46
